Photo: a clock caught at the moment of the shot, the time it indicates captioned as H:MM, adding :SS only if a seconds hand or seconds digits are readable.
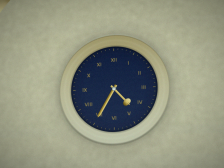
4:35
